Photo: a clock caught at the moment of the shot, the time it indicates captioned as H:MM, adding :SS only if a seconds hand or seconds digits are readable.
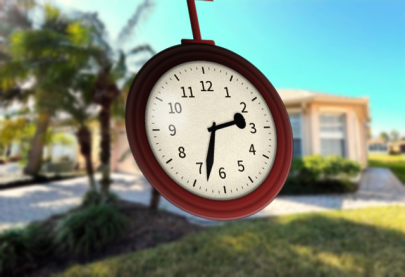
2:33
